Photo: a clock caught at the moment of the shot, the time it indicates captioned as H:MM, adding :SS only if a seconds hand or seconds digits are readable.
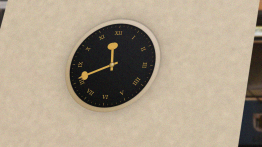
11:41
